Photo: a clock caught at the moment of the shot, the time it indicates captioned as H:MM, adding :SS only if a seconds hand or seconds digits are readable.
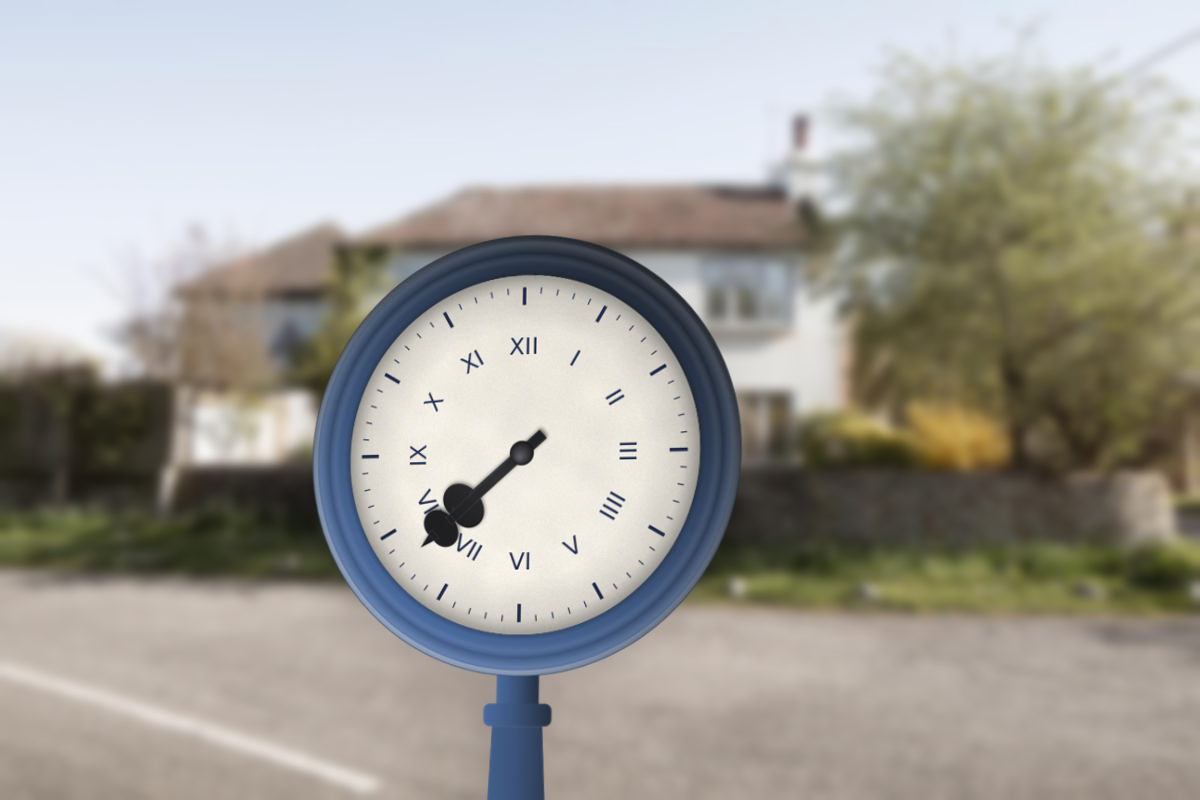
7:38
